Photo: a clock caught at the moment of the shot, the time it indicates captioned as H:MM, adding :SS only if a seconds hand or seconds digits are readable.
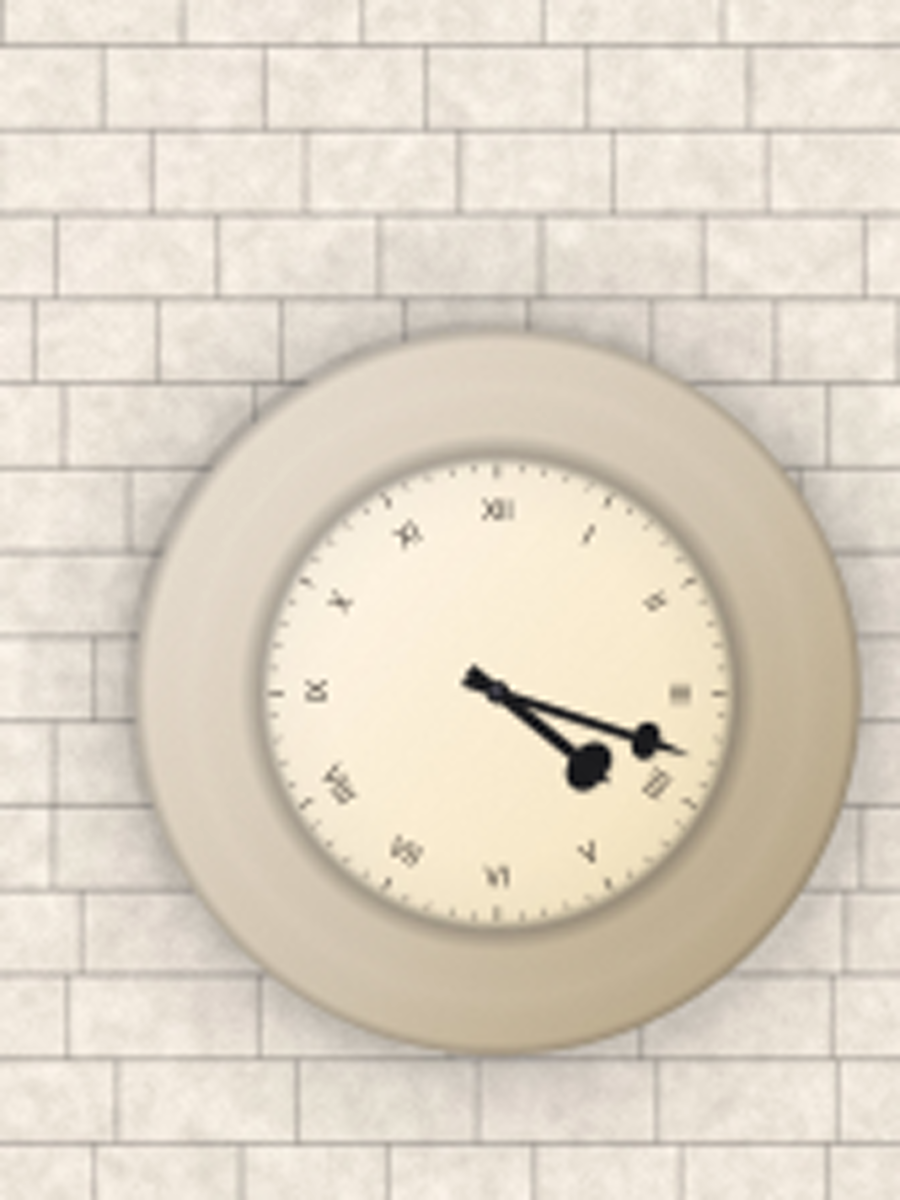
4:18
